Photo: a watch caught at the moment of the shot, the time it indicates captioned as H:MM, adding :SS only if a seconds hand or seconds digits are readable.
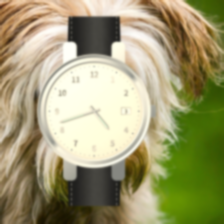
4:42
